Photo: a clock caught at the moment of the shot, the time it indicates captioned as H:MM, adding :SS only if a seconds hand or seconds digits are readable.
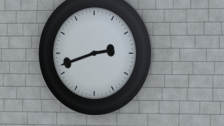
2:42
